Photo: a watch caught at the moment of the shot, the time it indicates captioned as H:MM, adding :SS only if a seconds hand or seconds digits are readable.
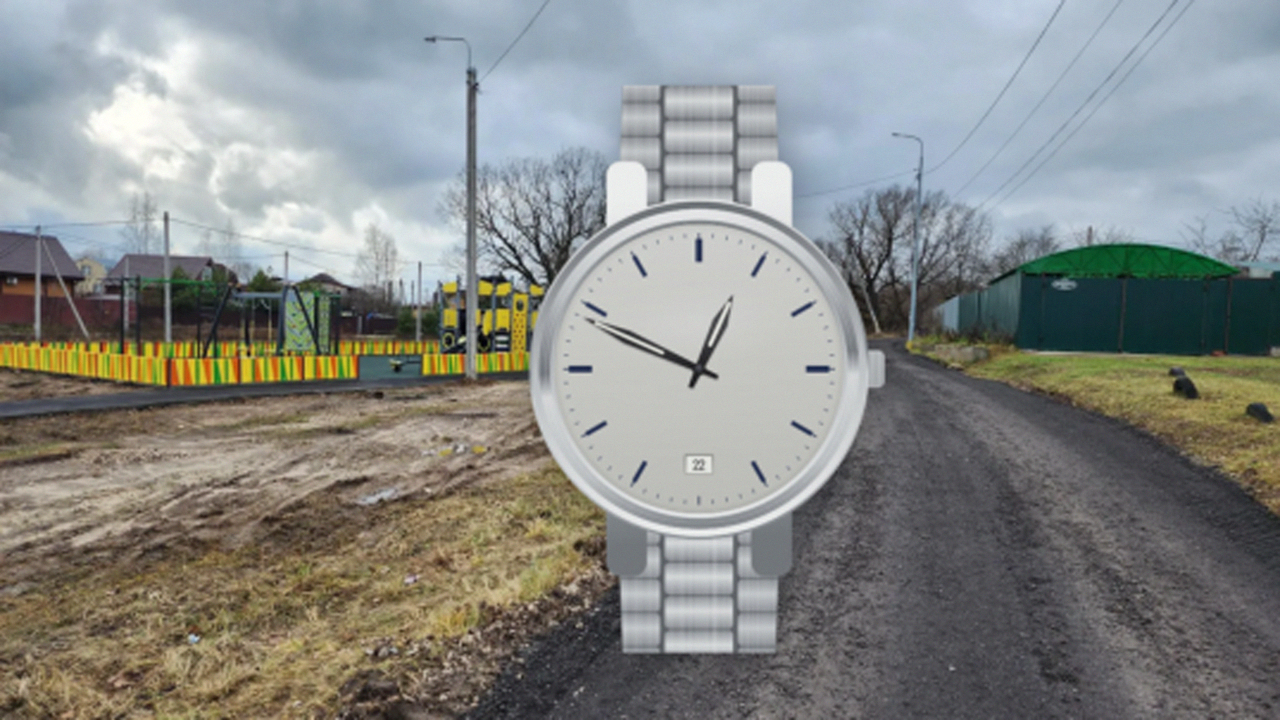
12:49
